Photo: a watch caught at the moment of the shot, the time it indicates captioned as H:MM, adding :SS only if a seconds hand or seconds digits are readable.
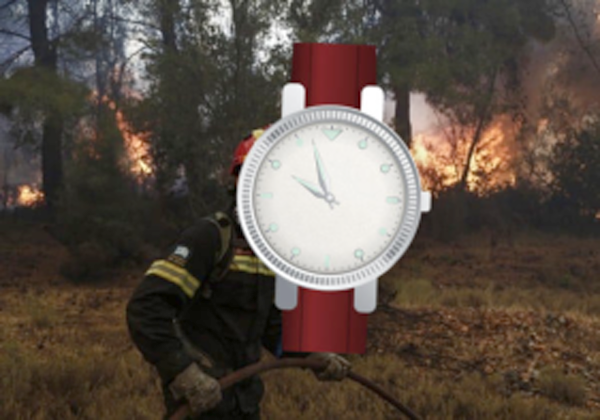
9:57
